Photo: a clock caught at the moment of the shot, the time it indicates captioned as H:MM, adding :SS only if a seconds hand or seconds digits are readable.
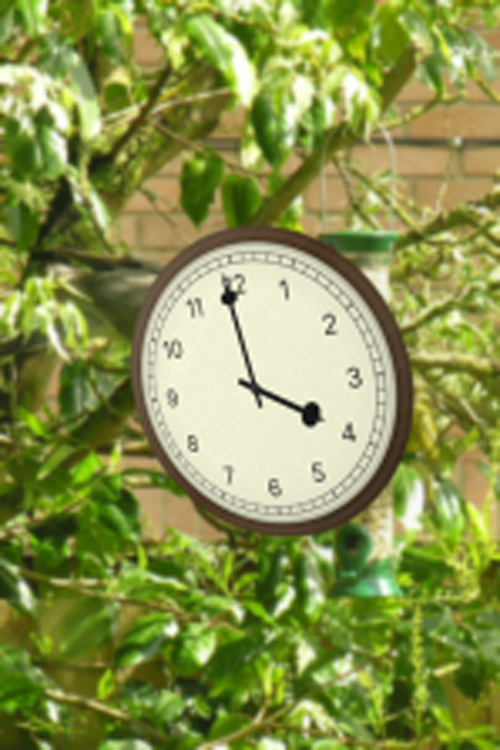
3:59
